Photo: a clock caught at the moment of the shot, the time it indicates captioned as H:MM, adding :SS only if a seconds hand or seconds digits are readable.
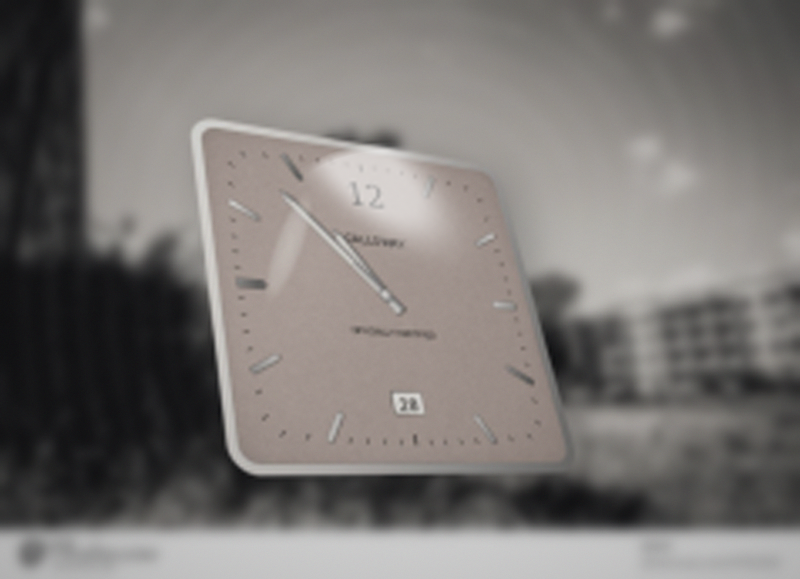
10:53
